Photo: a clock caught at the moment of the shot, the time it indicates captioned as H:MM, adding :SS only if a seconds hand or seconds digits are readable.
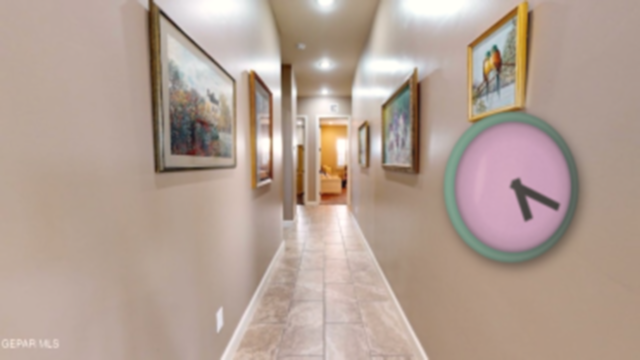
5:19
